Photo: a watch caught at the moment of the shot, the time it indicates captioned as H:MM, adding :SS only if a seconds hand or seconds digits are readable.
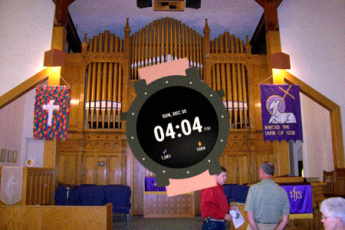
4:04
